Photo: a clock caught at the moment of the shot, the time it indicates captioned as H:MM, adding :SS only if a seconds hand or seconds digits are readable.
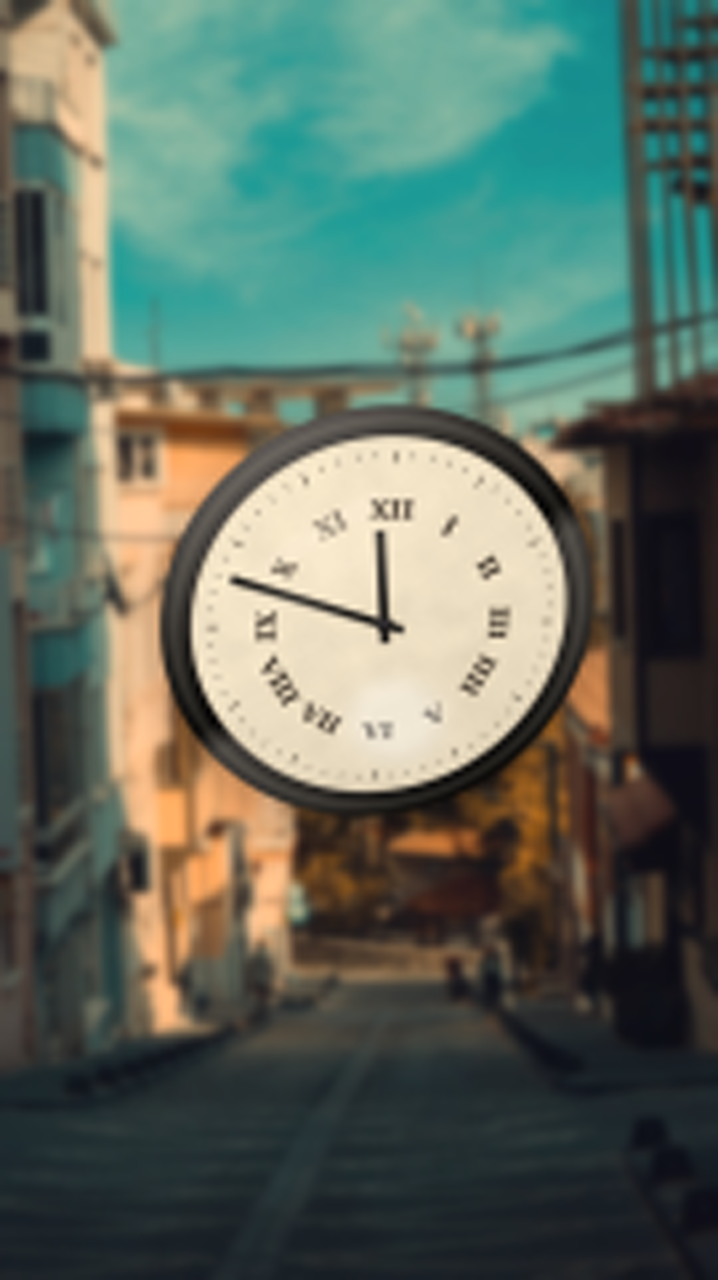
11:48
